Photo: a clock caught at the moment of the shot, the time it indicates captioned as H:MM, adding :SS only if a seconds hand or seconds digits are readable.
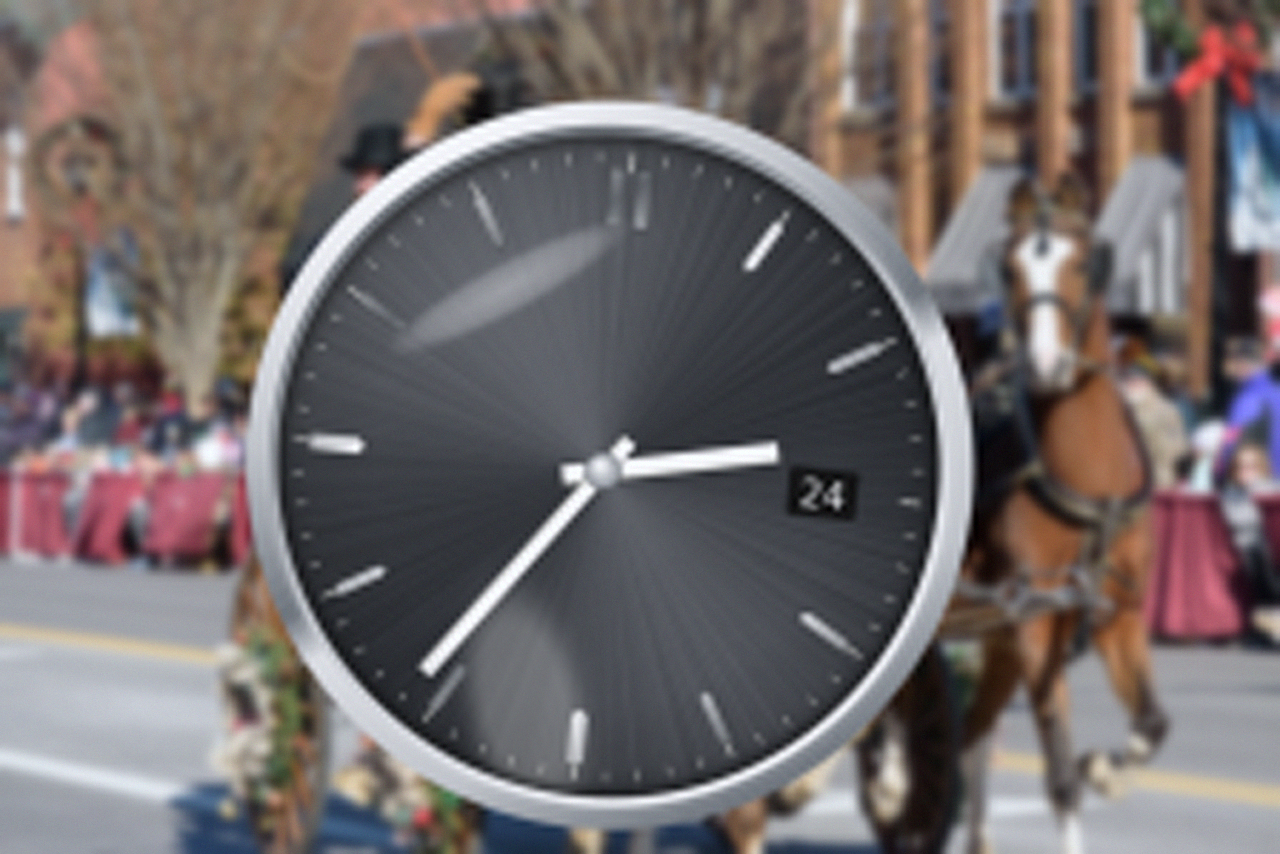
2:36
